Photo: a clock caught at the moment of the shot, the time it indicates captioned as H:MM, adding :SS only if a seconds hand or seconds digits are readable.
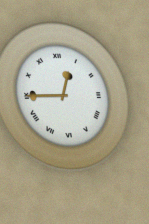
12:45
